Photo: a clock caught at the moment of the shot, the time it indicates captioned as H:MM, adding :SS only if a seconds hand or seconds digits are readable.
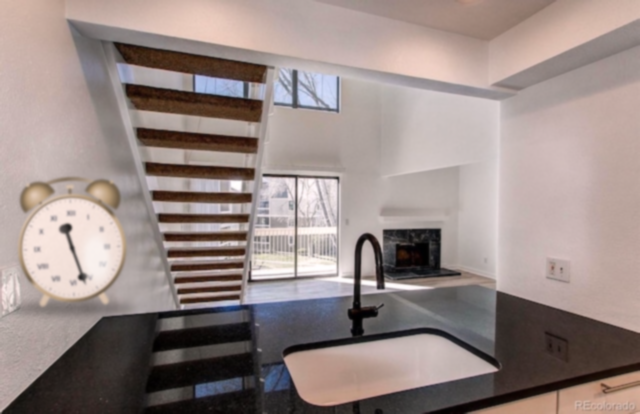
11:27
